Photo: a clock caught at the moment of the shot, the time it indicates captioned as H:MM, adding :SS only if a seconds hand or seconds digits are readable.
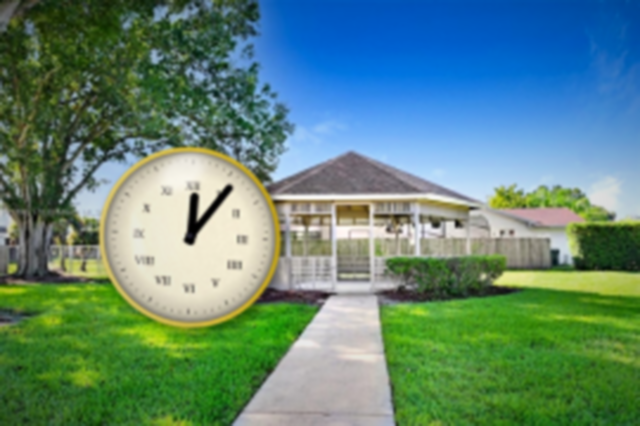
12:06
